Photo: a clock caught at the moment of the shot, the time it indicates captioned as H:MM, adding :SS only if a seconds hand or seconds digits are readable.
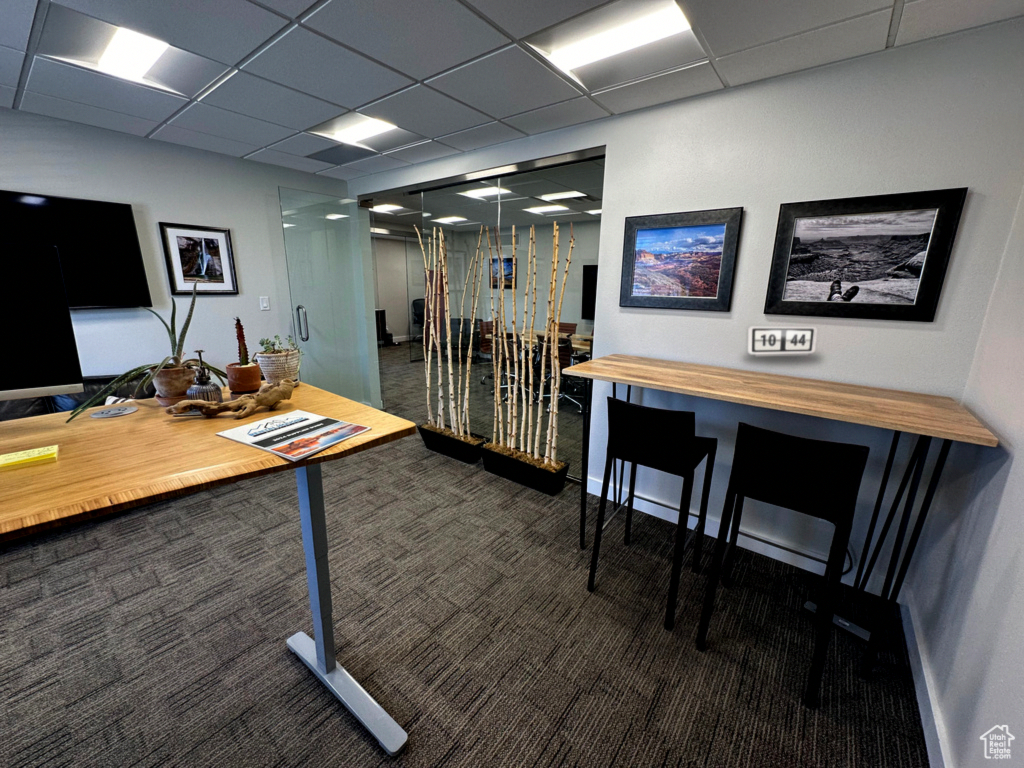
10:44
